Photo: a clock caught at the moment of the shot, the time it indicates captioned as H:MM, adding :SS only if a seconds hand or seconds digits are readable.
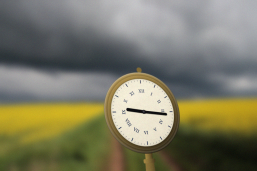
9:16
